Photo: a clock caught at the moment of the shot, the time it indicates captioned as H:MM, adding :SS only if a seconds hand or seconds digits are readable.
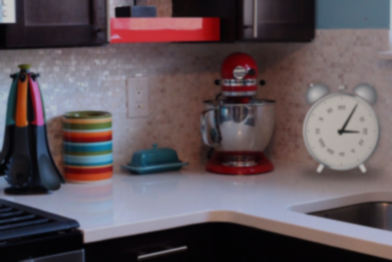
3:05
